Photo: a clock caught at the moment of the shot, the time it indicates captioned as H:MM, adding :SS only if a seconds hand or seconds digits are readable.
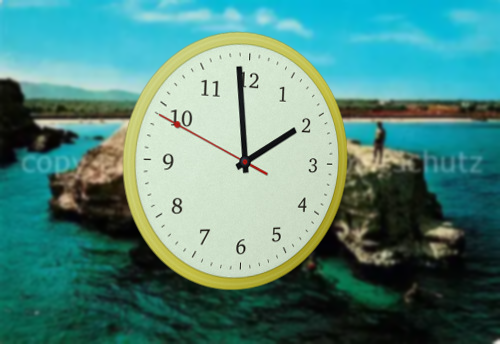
1:58:49
